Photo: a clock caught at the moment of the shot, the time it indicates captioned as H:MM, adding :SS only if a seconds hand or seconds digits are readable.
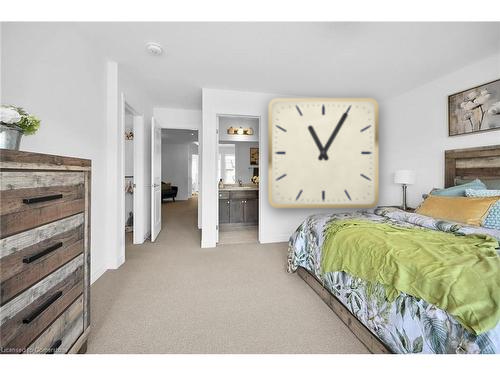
11:05
